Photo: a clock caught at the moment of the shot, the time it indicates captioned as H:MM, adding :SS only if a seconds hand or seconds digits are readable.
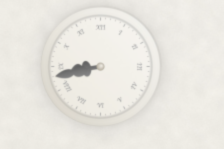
8:43
